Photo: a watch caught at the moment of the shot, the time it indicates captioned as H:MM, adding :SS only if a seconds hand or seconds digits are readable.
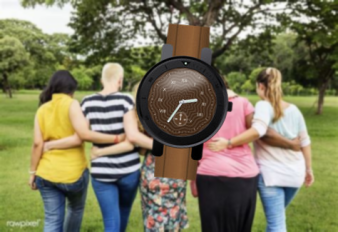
2:35
